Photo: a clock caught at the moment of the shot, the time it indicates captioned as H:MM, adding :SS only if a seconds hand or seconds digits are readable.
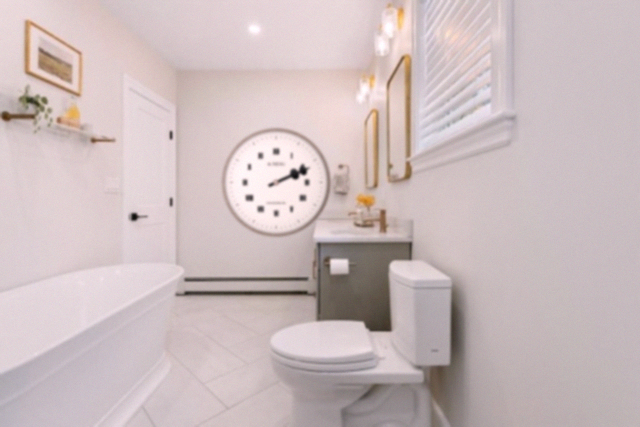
2:11
